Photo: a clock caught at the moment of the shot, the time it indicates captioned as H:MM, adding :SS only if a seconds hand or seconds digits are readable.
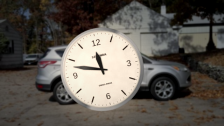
11:48
